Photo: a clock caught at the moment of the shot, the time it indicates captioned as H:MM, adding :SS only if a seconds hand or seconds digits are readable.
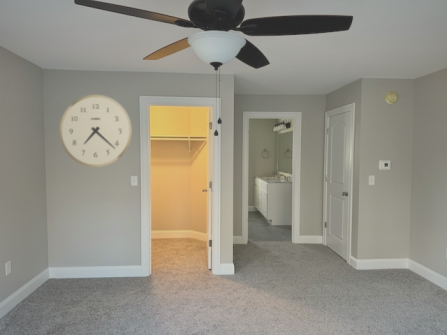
7:22
